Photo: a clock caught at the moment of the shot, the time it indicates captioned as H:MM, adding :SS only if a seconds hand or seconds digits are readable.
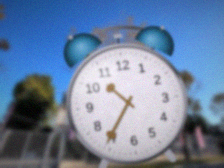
10:36
